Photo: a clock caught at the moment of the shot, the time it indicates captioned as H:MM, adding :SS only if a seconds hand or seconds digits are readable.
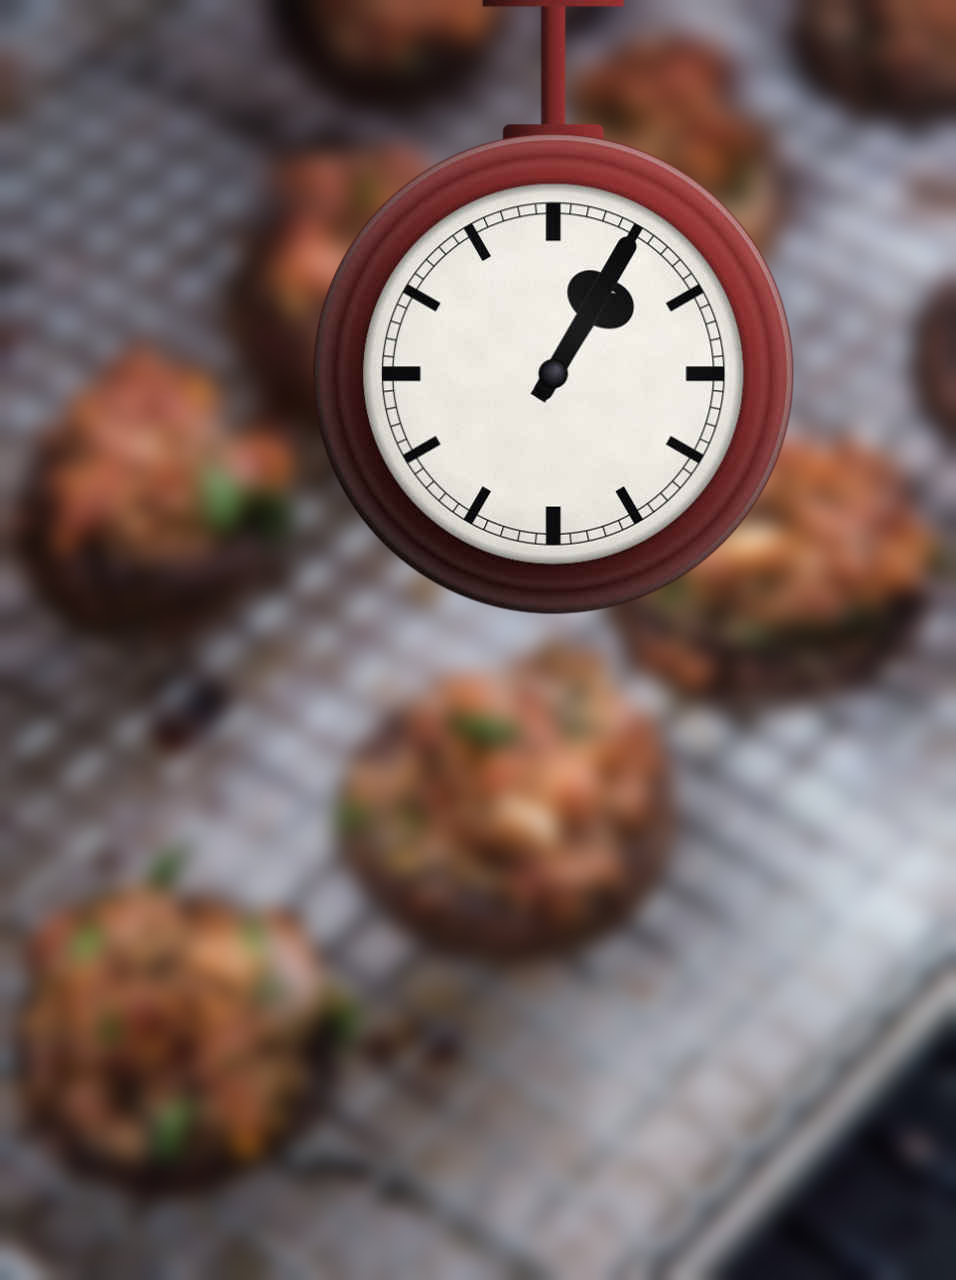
1:05
